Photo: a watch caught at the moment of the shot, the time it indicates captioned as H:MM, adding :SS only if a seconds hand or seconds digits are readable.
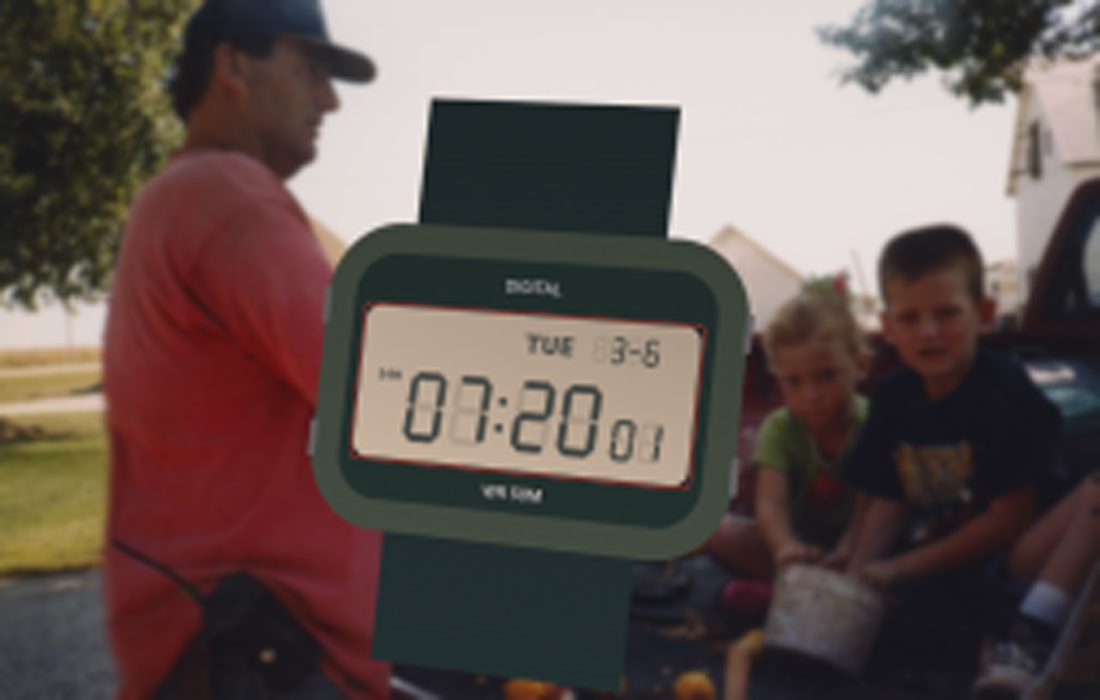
7:20:01
